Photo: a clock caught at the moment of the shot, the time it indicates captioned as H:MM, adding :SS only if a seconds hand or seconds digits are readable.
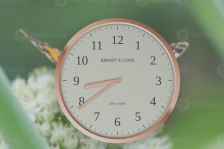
8:39
